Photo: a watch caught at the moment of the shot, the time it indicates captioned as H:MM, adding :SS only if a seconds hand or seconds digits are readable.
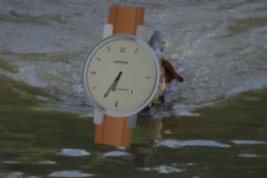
6:35
